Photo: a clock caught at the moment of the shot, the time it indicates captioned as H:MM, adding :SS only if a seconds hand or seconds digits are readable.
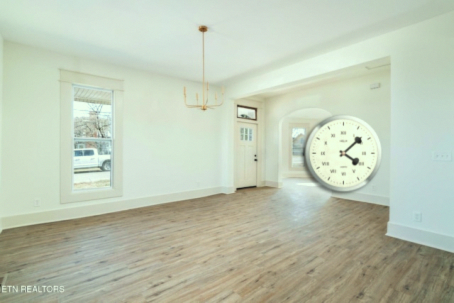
4:08
